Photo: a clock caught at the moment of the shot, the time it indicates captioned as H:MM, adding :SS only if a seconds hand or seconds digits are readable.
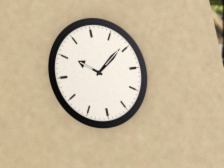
10:09
